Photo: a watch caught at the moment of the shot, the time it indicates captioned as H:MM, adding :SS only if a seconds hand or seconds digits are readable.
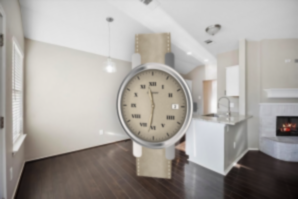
11:32
